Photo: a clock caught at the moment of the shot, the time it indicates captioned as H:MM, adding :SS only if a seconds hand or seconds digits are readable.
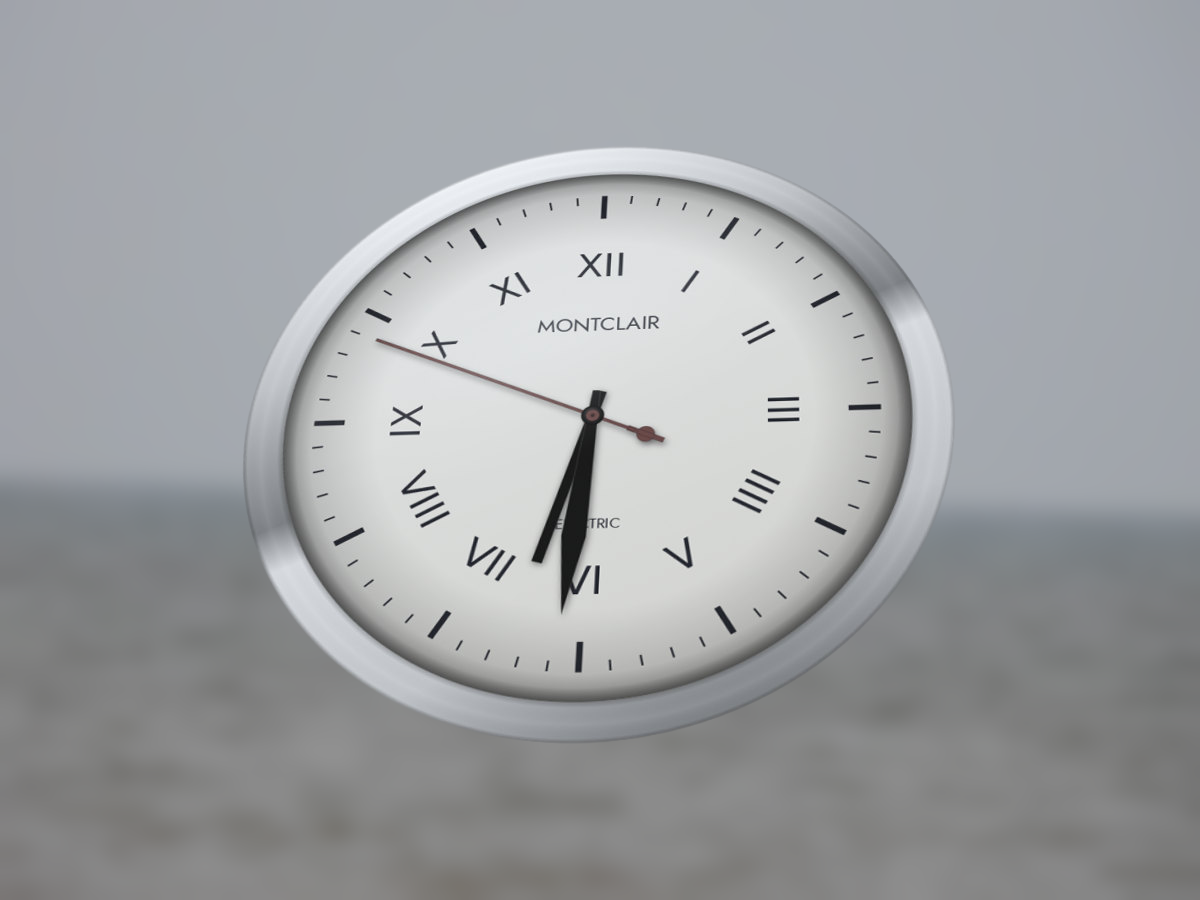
6:30:49
